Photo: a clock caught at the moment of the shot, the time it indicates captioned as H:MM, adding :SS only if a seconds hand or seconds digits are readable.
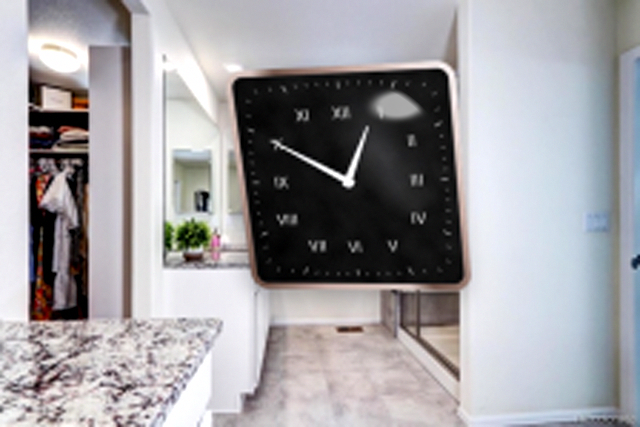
12:50
